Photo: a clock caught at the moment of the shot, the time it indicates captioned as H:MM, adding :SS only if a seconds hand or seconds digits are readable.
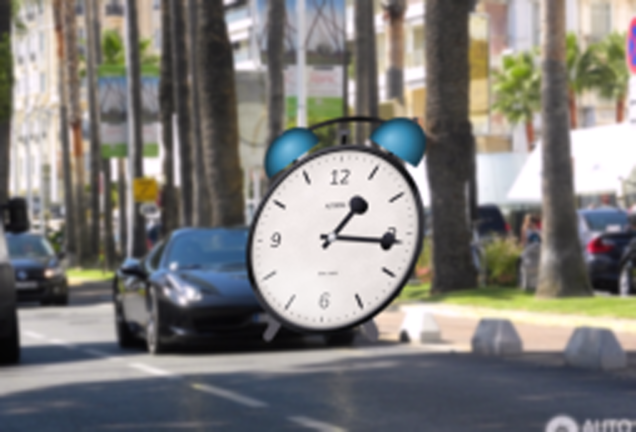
1:16
